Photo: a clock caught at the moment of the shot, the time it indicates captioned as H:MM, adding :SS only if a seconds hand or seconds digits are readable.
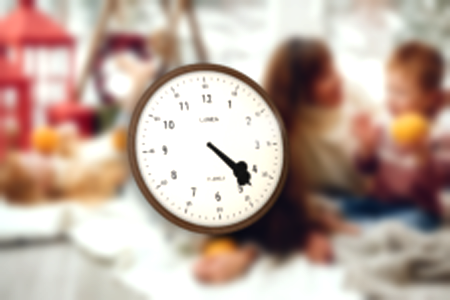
4:23
